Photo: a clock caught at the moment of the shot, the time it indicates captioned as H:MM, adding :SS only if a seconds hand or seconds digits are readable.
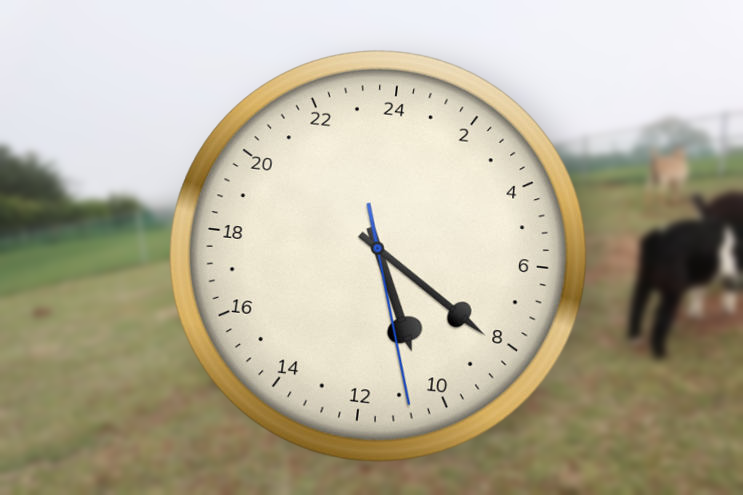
10:20:27
